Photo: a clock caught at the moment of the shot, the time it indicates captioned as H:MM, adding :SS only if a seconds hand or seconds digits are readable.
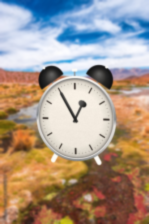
12:55
